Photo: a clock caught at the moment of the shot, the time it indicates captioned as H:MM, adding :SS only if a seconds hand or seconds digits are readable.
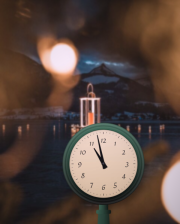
10:58
